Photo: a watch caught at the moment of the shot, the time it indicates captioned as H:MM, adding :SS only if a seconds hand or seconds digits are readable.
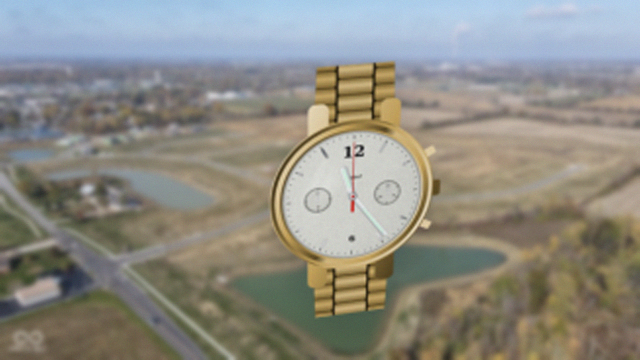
11:24
